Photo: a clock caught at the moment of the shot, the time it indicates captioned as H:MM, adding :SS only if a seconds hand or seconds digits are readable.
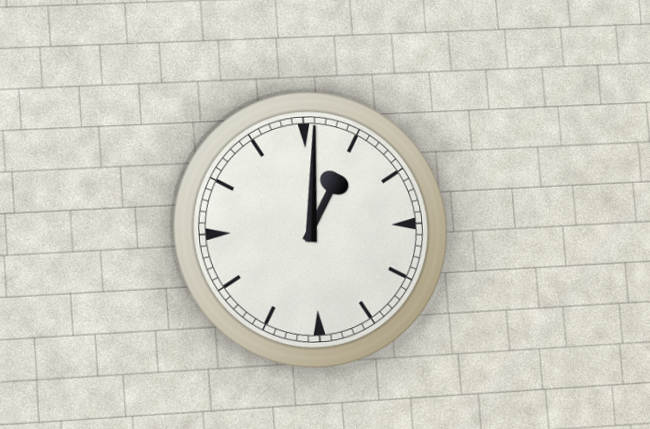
1:01
